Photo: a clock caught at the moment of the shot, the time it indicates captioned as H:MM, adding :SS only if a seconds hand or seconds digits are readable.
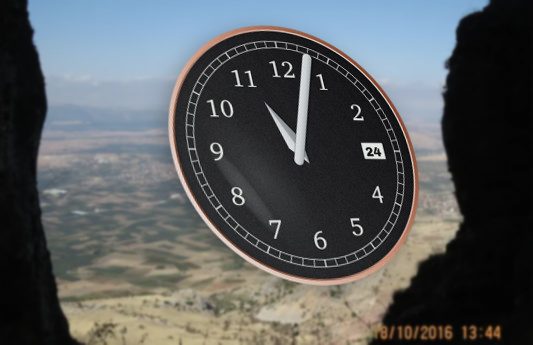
11:03
